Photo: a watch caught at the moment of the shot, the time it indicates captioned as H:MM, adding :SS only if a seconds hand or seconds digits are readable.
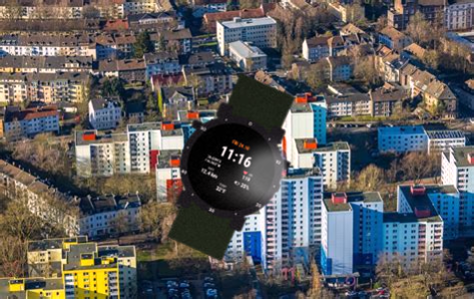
11:16
